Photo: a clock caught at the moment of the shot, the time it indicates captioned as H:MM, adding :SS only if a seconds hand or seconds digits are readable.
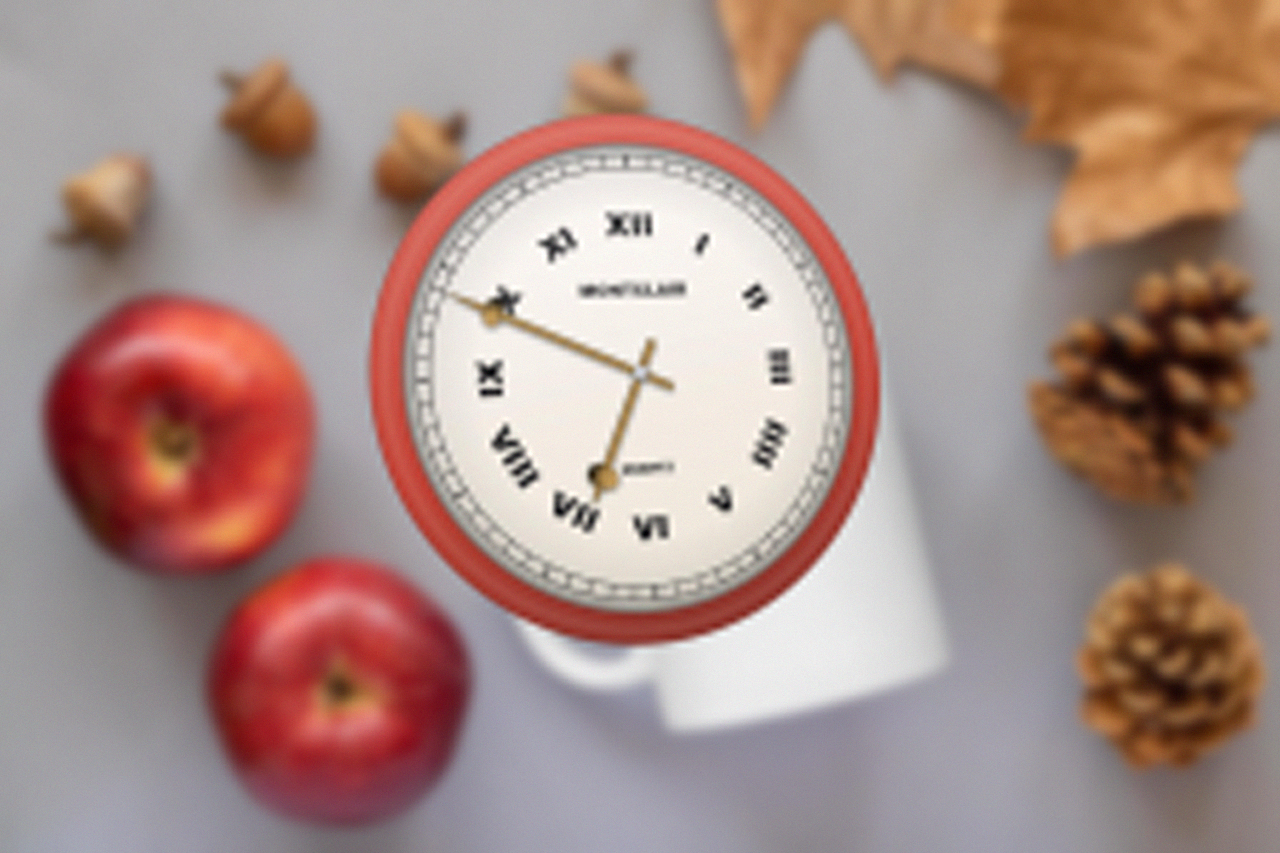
6:49
